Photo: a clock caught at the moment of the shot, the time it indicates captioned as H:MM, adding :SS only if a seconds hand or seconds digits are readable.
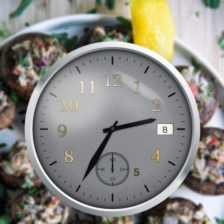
2:35
